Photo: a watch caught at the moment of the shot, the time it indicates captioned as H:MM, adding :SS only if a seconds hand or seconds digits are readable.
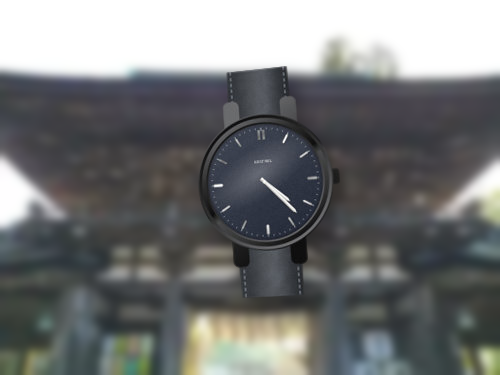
4:23
